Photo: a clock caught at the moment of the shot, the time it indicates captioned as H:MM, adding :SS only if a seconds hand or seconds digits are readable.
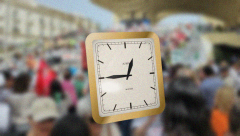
12:45
